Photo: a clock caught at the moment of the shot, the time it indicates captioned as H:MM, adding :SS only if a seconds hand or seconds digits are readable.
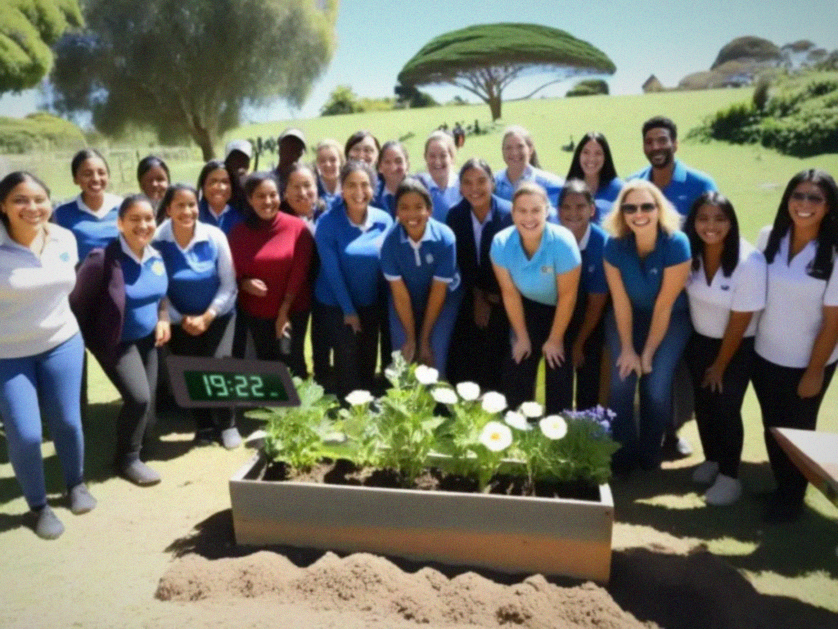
19:22
